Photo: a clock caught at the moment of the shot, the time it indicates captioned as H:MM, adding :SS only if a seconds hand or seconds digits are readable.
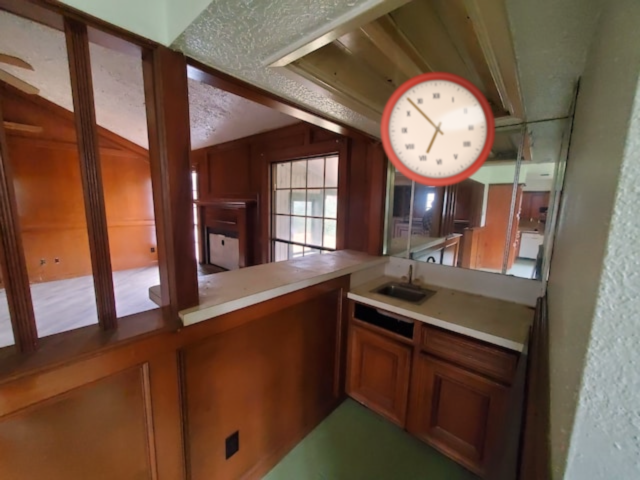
6:53
